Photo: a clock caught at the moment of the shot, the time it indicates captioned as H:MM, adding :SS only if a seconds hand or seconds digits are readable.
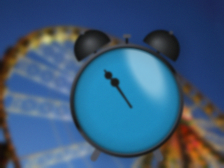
10:54
